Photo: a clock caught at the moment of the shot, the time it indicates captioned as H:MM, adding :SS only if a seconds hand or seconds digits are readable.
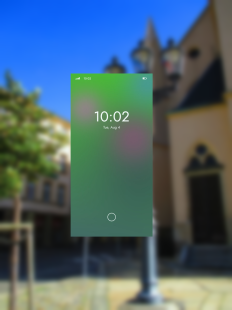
10:02
